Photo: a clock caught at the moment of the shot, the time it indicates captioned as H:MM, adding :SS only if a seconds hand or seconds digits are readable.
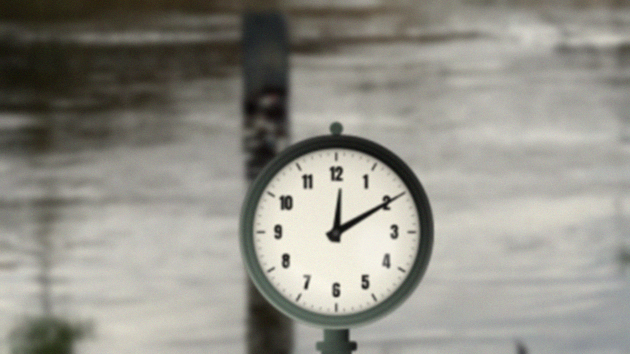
12:10
